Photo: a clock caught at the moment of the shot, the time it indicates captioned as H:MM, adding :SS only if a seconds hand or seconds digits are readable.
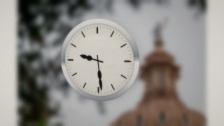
9:29
